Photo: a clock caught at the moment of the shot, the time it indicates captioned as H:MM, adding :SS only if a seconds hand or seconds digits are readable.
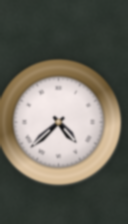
4:38
